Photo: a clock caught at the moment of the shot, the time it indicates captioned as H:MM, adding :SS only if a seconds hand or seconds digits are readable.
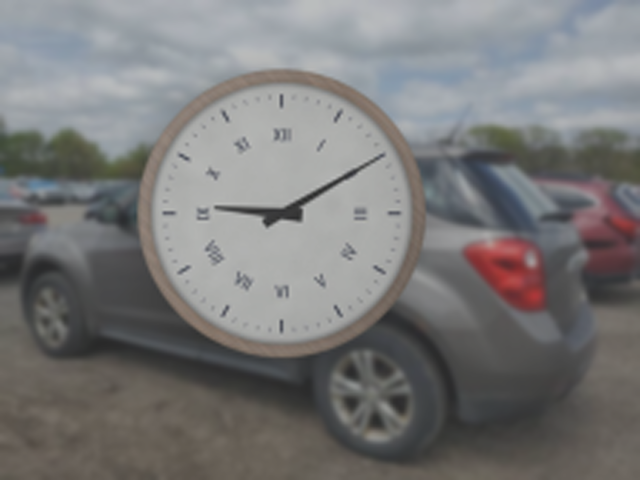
9:10
